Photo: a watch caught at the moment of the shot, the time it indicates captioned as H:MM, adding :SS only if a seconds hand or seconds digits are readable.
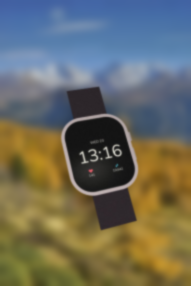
13:16
